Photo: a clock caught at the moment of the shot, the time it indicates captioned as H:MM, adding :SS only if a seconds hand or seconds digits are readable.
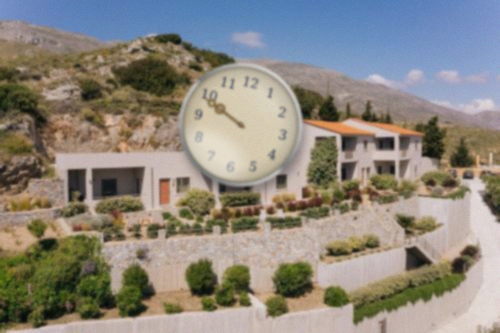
9:49
